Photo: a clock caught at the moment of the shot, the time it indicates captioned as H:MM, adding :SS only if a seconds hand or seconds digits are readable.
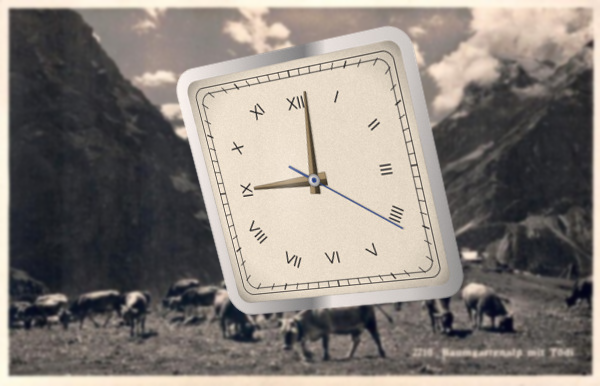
9:01:21
